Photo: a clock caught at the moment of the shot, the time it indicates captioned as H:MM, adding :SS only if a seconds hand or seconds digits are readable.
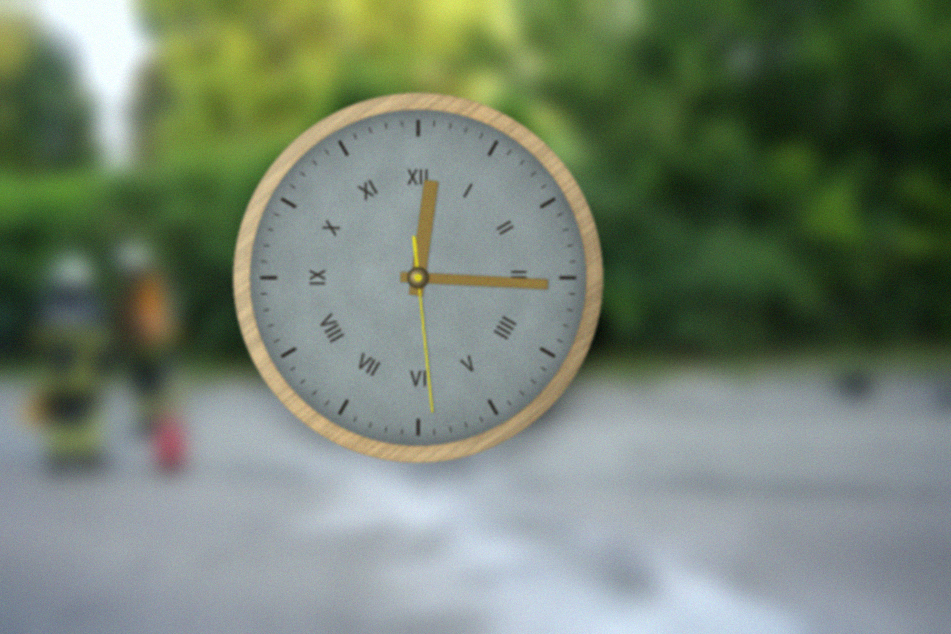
12:15:29
